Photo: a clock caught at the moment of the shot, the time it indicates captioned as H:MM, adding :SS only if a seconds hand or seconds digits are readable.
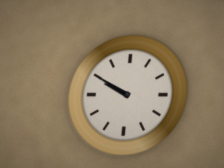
9:50
